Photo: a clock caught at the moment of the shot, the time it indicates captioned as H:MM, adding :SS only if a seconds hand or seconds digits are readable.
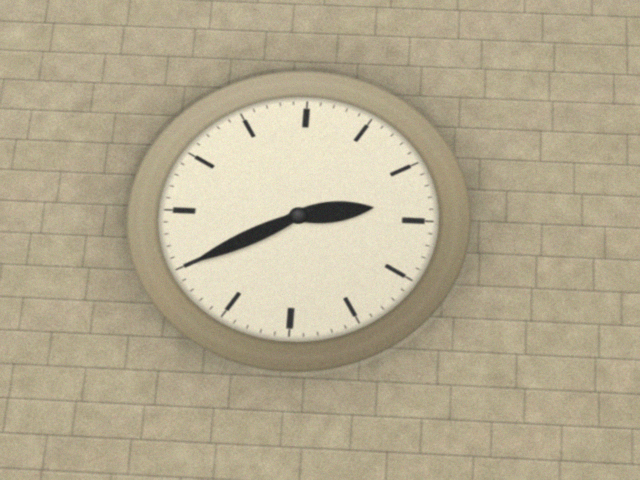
2:40
